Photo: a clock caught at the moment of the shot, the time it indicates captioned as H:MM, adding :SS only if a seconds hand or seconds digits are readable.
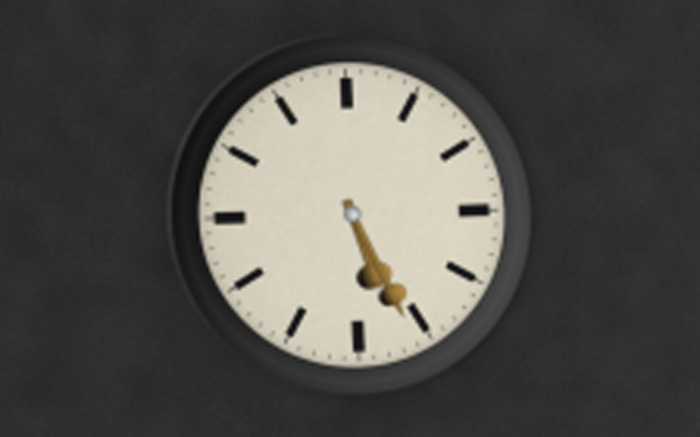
5:26
